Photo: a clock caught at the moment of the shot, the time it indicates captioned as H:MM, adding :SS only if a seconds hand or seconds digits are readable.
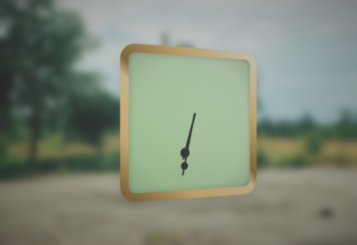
6:32
